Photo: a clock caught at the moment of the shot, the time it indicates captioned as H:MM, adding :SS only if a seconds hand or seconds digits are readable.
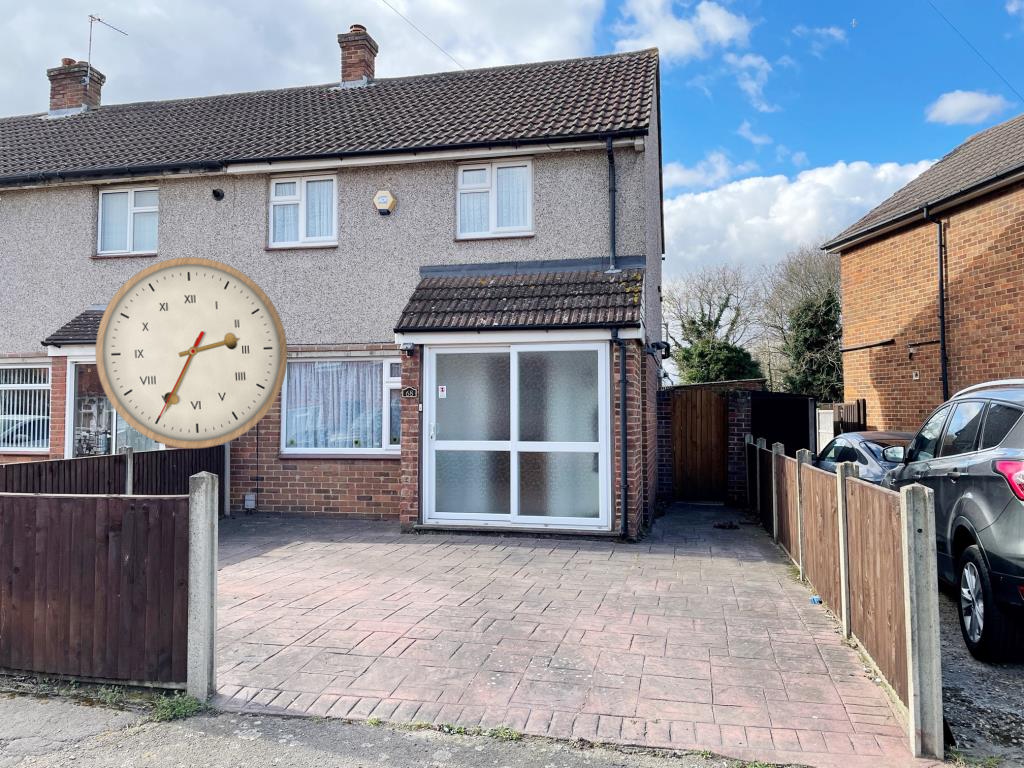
2:34:35
